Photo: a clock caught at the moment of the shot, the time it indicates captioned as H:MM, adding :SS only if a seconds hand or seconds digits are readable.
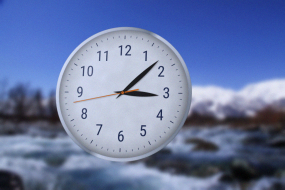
3:07:43
